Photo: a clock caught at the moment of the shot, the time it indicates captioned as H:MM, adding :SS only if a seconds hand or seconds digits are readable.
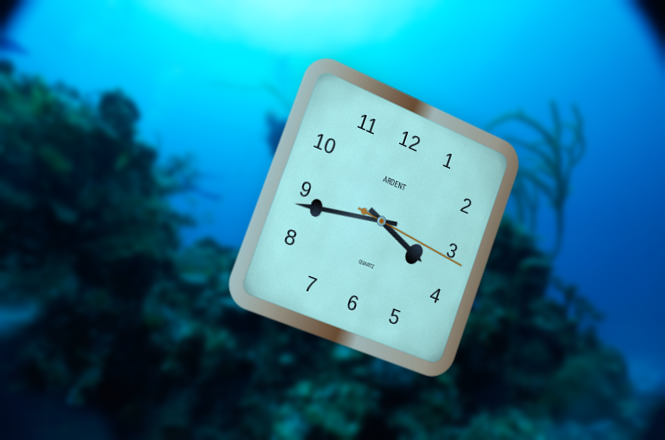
3:43:16
